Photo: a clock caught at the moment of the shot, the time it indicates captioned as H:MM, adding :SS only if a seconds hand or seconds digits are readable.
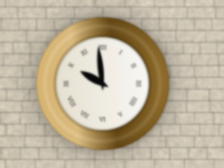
9:59
